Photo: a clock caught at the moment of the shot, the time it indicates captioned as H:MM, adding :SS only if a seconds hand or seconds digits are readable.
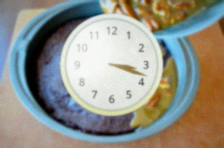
3:18
